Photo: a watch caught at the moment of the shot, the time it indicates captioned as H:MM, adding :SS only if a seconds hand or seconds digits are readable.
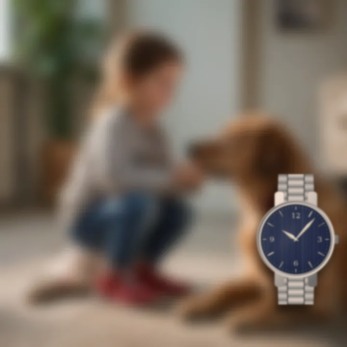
10:07
